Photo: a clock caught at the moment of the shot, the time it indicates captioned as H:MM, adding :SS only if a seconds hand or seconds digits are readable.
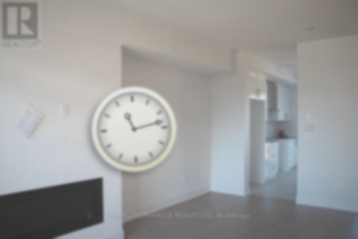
11:13
